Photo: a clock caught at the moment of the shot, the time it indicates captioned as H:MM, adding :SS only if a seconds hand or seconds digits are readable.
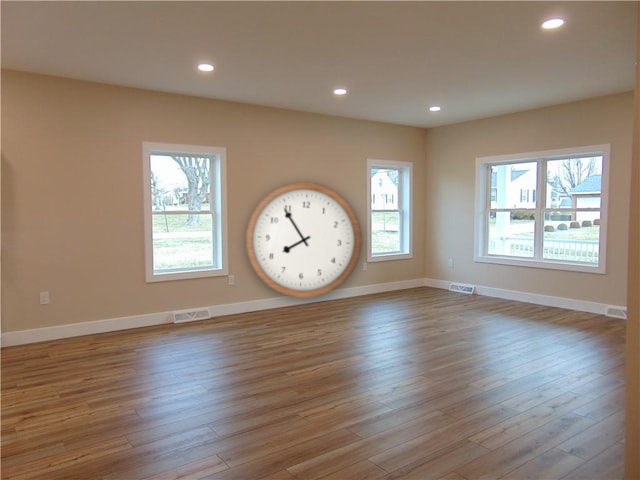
7:54
